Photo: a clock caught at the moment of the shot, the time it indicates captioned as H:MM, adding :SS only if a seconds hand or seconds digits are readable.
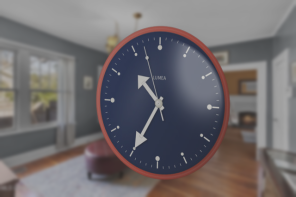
10:34:57
